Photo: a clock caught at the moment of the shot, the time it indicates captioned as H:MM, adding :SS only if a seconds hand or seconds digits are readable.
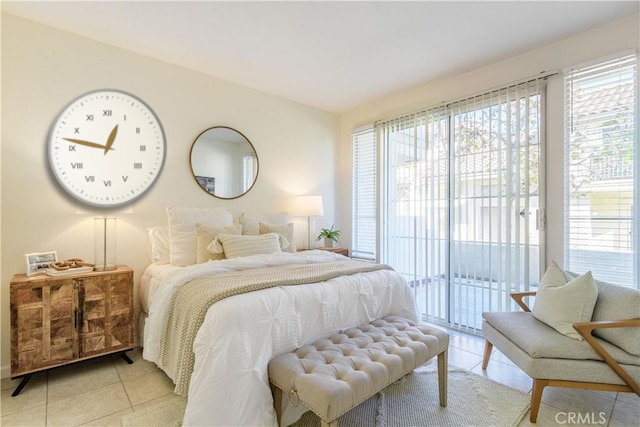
12:47
